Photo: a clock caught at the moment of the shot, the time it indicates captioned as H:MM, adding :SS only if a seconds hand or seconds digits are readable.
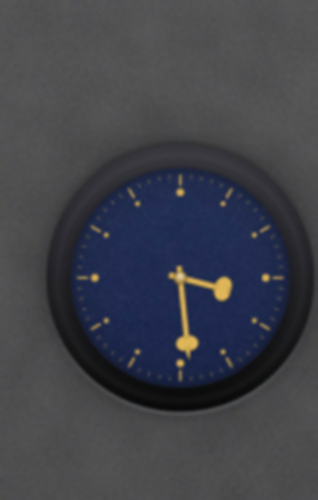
3:29
